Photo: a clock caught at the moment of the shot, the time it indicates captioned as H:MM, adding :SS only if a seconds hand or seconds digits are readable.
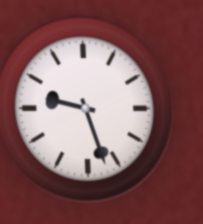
9:27
